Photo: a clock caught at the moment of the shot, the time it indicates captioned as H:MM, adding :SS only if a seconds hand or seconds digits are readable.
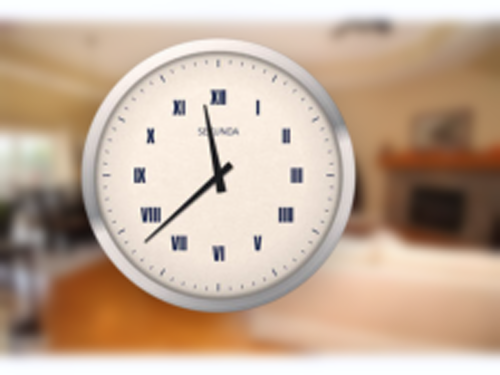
11:38
